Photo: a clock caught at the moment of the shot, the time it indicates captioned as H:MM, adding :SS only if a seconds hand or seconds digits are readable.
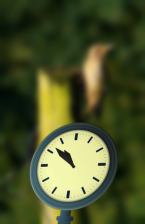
10:52
